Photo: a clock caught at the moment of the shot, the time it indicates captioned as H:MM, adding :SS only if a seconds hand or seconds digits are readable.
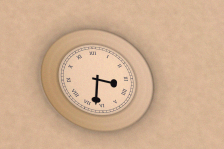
3:32
